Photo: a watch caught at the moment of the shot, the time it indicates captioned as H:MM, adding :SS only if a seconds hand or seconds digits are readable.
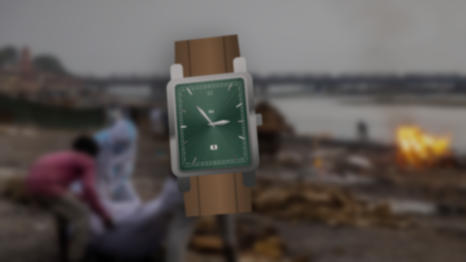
2:54
